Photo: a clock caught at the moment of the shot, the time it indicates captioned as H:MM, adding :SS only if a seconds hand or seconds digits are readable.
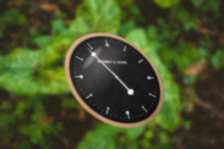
4:54
